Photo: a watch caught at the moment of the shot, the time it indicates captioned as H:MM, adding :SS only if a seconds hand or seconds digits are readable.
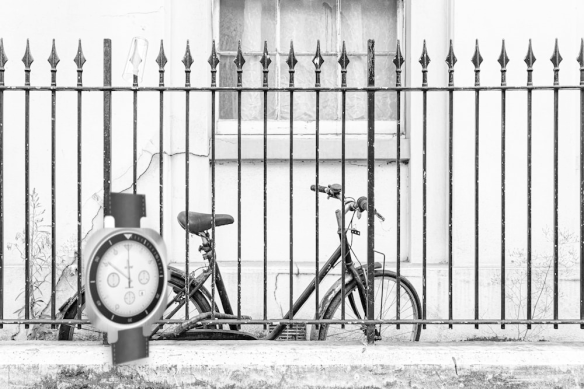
11:51
